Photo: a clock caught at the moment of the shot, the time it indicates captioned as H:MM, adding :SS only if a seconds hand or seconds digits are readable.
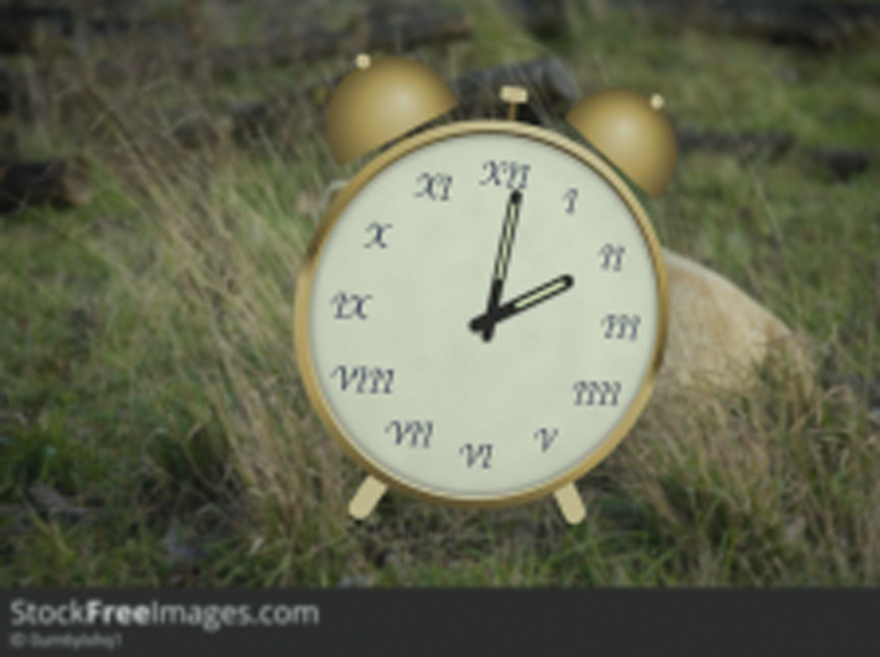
2:01
